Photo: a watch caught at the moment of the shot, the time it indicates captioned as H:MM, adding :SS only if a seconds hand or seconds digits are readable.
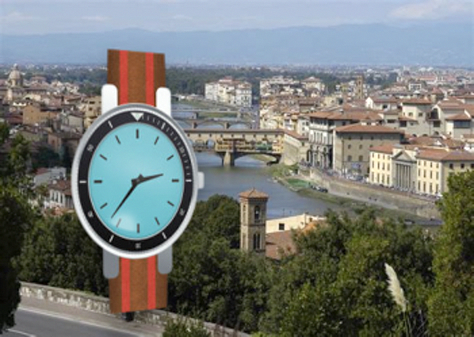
2:37
